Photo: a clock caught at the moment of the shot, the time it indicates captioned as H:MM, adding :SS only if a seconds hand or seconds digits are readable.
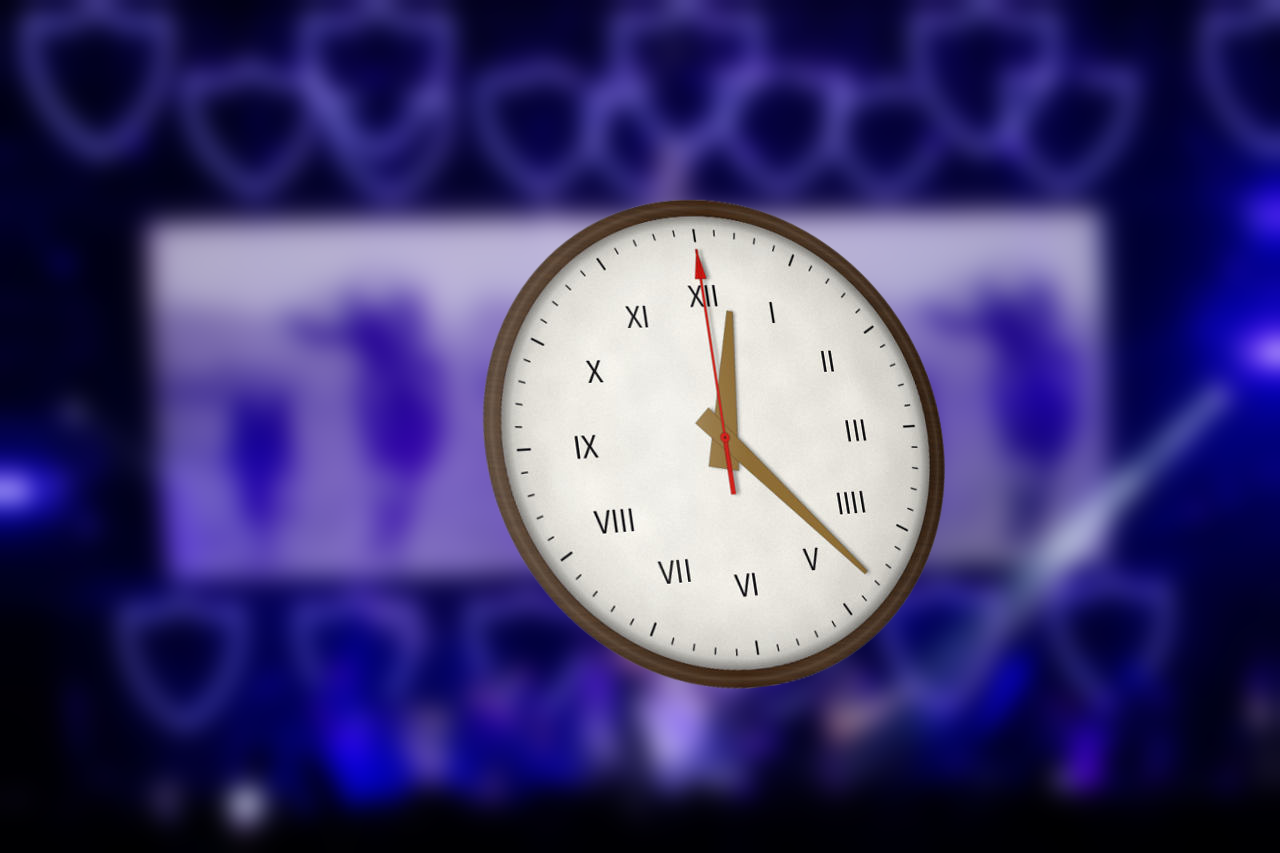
12:23:00
